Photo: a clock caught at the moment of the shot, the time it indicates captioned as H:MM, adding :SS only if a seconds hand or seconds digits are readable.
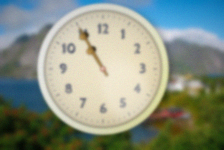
10:55
